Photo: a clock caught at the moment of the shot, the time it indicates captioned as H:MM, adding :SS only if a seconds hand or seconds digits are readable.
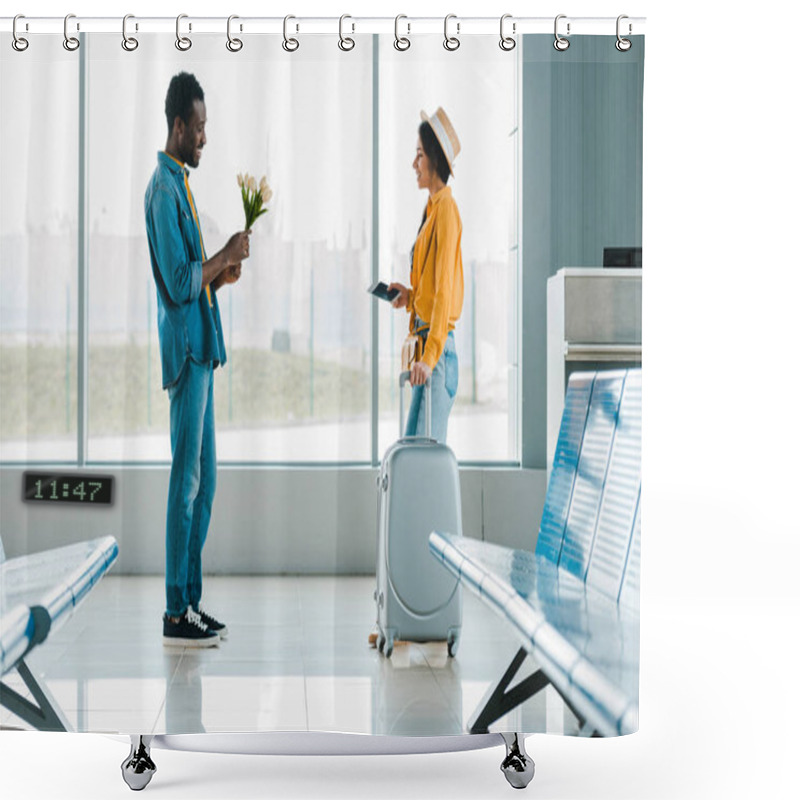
11:47
